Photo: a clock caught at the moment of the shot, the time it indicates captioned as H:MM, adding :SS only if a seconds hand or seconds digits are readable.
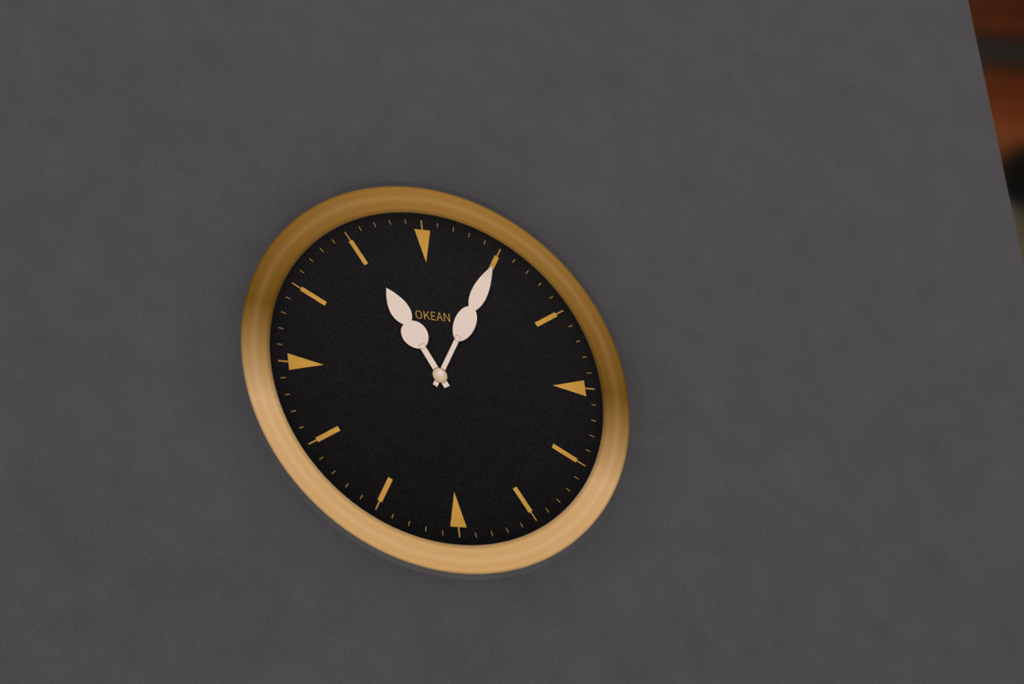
11:05
